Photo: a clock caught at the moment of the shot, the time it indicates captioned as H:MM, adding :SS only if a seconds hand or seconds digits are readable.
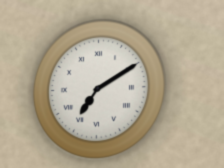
7:10
